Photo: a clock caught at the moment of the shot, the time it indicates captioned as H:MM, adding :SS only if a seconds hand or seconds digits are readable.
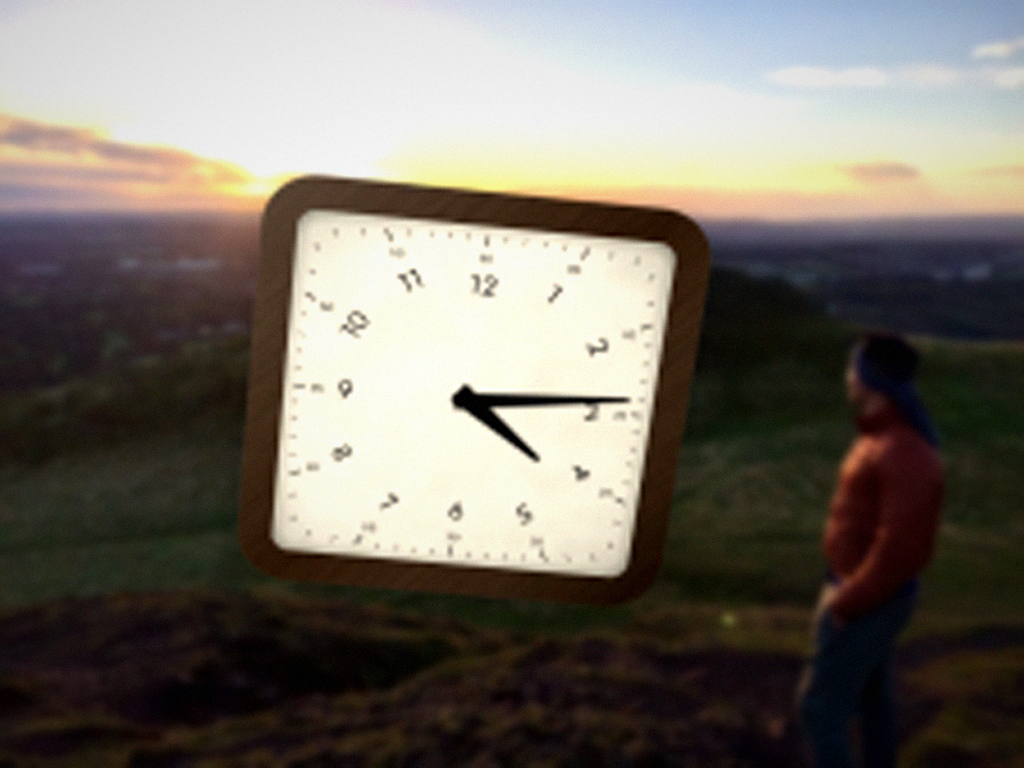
4:14
